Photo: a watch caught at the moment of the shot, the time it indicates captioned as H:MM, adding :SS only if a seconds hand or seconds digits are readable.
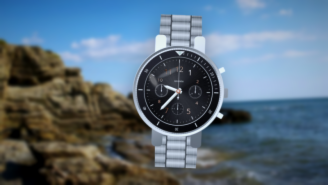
9:37
